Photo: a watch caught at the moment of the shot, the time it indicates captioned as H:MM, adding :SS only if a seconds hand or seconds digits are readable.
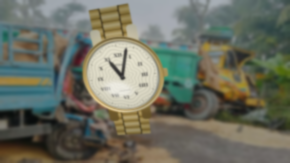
11:03
